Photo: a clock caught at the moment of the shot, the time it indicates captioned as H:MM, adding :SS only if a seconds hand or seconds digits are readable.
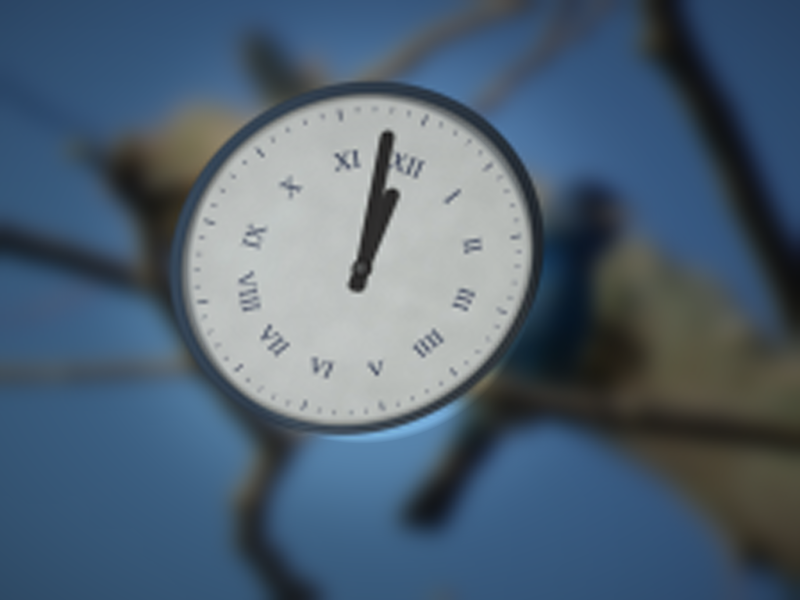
11:58
